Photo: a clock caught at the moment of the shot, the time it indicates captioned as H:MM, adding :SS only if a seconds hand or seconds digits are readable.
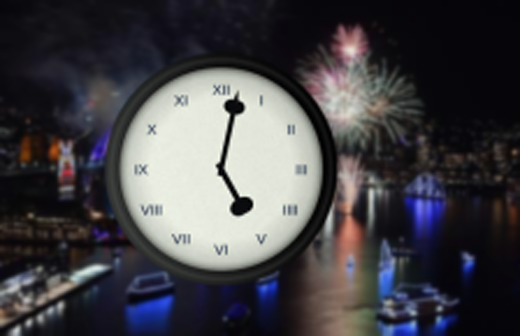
5:02
